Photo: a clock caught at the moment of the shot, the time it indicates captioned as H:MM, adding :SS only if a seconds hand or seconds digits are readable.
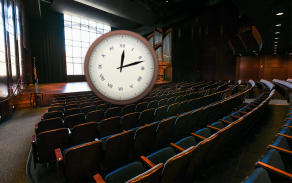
12:12
